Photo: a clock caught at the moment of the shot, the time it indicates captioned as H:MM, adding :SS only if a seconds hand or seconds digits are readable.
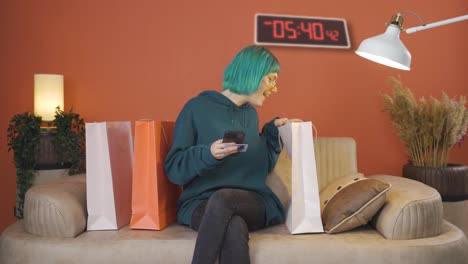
5:40
